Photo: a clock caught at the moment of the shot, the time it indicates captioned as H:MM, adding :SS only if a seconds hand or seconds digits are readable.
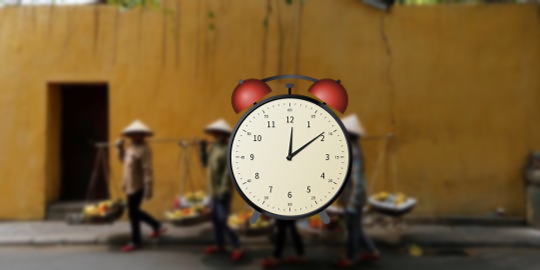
12:09
